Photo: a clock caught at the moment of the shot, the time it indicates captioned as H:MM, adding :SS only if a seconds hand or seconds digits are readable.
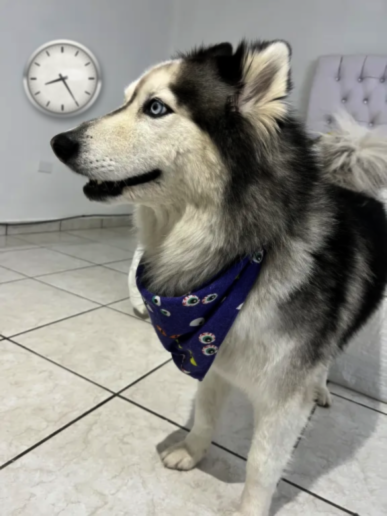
8:25
